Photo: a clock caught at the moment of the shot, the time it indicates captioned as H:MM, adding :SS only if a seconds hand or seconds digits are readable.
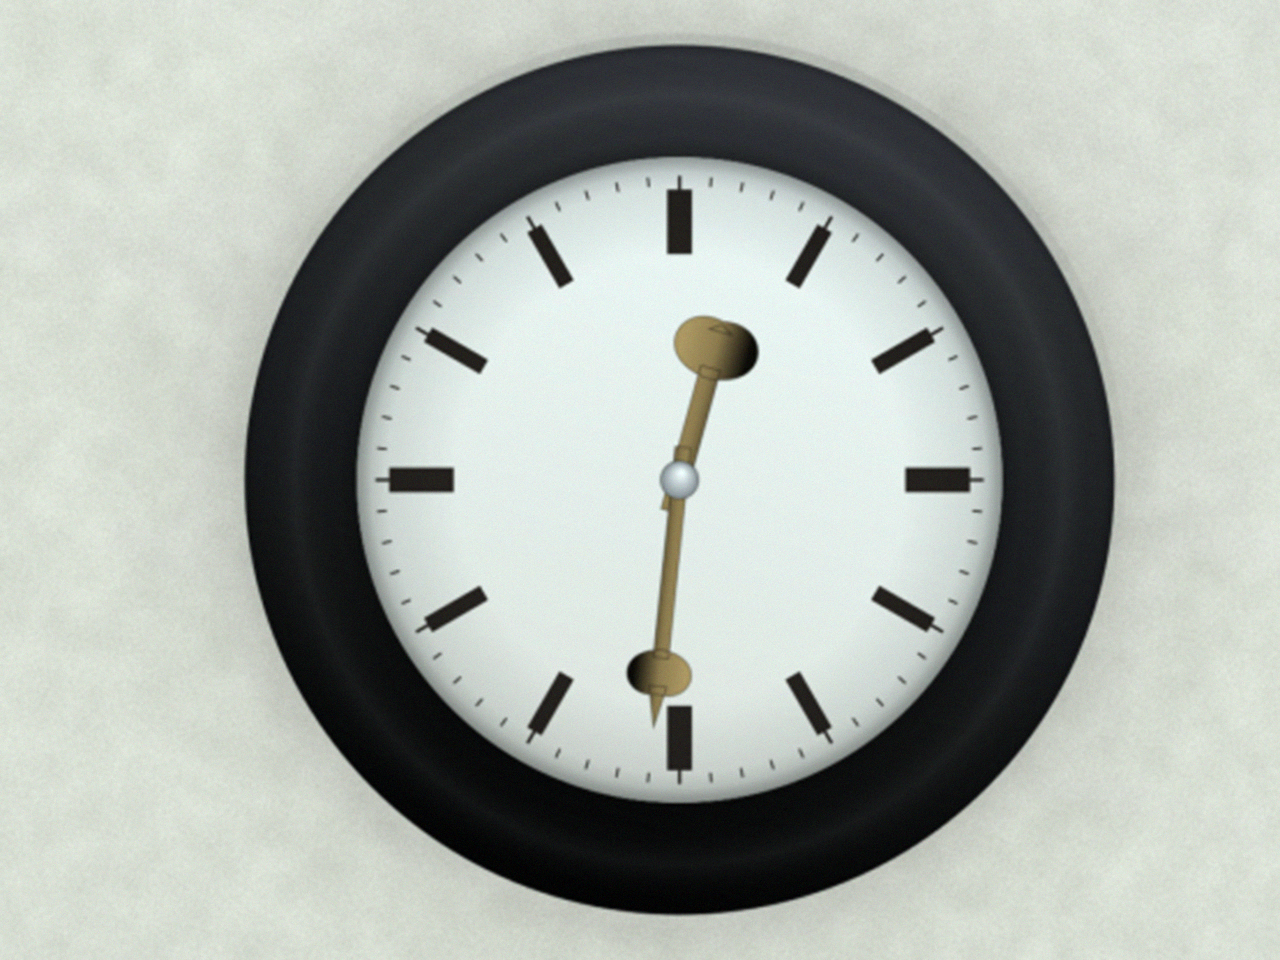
12:31
